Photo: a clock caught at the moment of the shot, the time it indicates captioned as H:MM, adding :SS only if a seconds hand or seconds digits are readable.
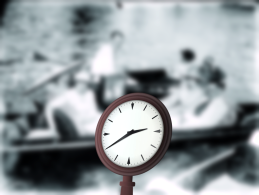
2:40
